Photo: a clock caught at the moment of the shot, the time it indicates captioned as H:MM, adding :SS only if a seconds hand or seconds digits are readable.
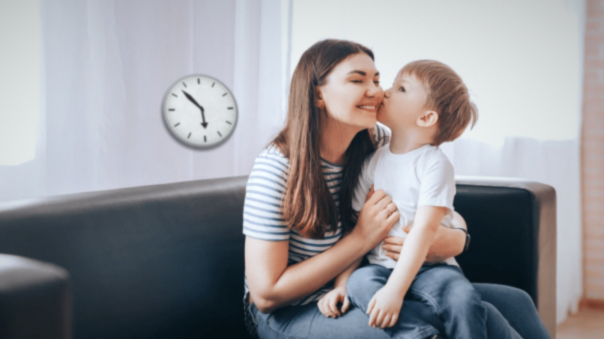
5:53
